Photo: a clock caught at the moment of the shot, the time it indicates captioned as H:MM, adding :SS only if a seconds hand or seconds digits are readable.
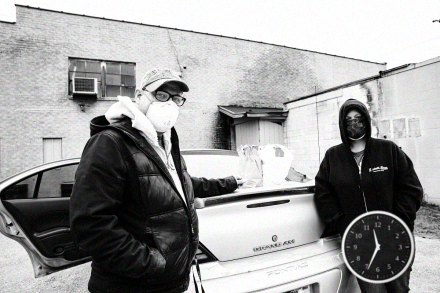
11:34
